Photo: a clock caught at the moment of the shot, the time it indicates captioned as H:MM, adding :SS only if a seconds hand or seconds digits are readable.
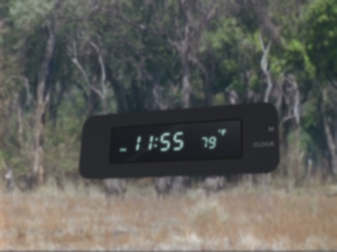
11:55
